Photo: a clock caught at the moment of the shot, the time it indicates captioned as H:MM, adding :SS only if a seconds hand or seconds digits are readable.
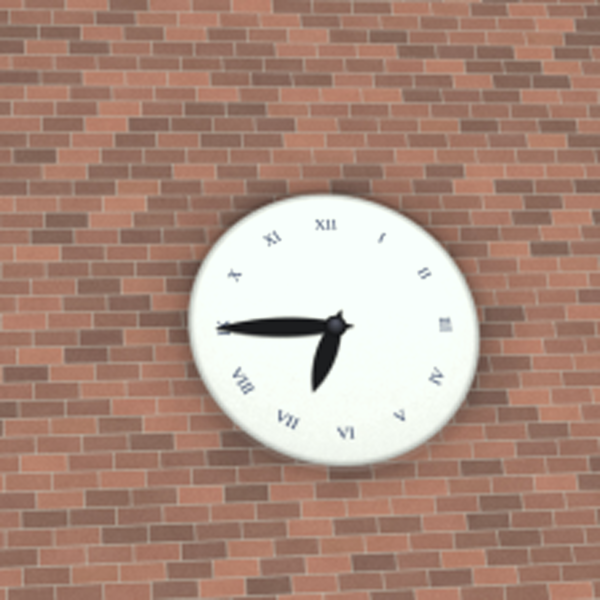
6:45
